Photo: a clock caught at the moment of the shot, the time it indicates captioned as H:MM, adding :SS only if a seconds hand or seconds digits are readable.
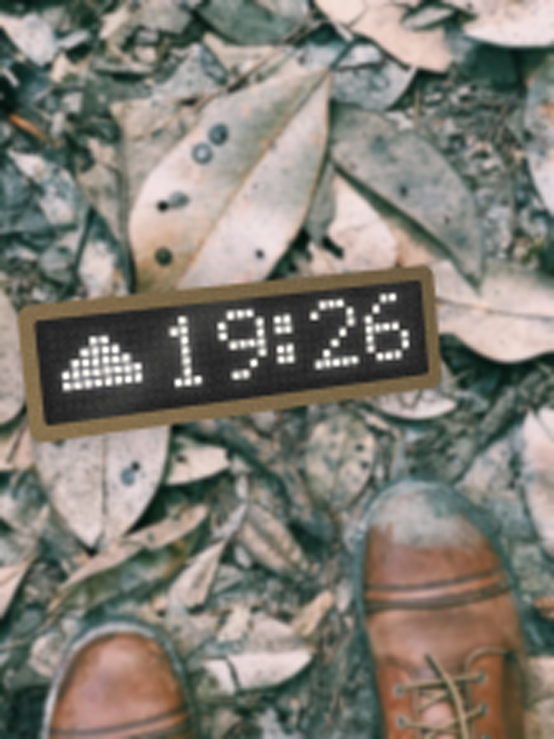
19:26
